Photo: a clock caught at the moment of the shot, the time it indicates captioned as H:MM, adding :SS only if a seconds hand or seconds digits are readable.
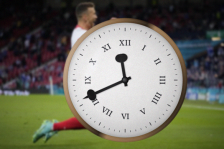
11:41
